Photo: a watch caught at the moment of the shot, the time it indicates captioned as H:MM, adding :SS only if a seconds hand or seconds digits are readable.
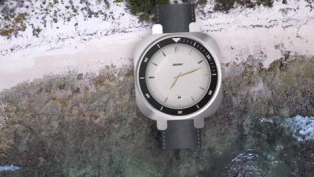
7:12
